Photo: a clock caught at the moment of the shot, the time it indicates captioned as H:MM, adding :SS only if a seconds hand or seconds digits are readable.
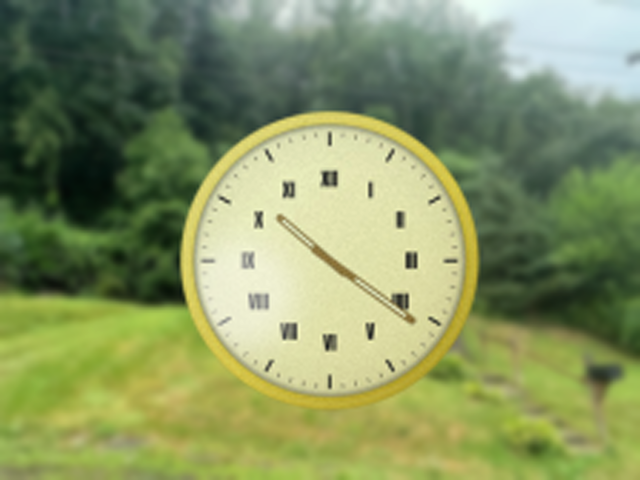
10:21
